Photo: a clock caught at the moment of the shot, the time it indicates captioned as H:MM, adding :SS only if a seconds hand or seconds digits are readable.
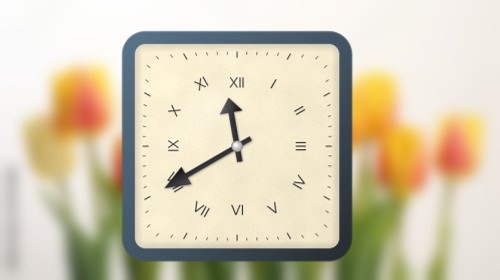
11:40
